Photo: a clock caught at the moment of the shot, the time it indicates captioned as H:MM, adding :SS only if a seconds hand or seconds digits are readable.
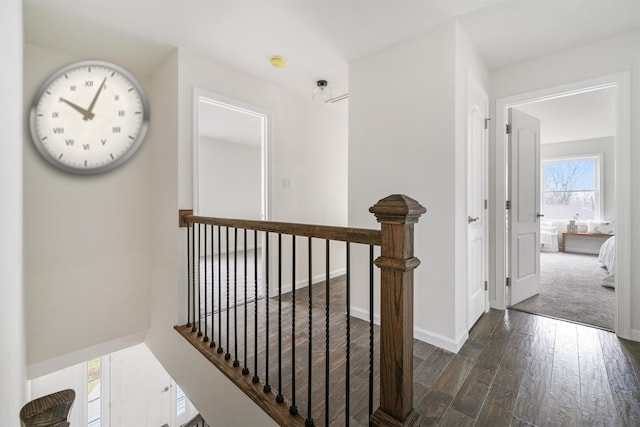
10:04
